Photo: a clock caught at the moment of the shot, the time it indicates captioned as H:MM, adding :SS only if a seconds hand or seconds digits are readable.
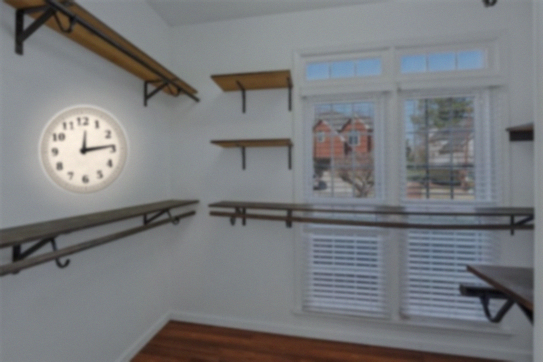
12:14
